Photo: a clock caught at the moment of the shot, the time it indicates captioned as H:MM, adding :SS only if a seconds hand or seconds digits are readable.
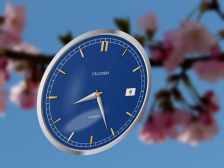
8:26
